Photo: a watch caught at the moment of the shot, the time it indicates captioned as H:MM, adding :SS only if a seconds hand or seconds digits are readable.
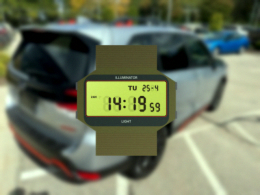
14:19:59
